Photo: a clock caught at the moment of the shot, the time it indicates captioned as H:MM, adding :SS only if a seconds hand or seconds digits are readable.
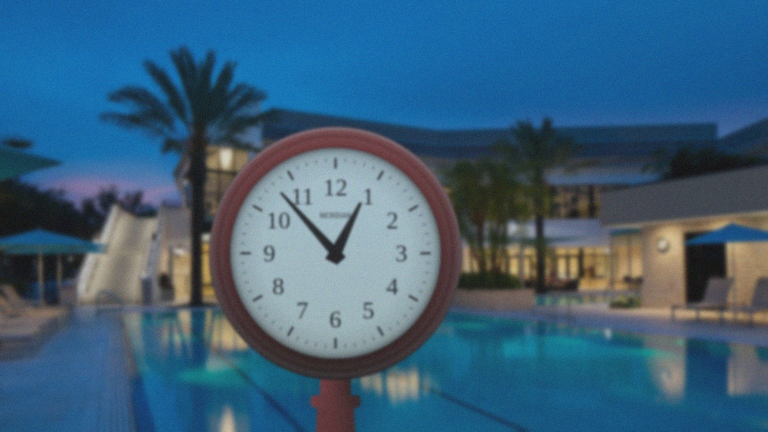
12:53
